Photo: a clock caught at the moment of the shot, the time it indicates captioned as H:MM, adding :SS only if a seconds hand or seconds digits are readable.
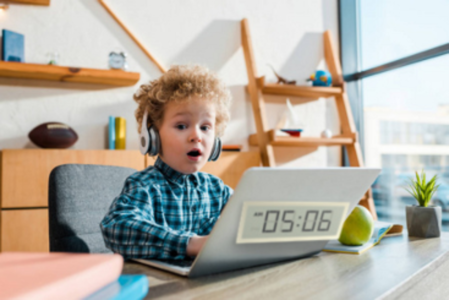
5:06
